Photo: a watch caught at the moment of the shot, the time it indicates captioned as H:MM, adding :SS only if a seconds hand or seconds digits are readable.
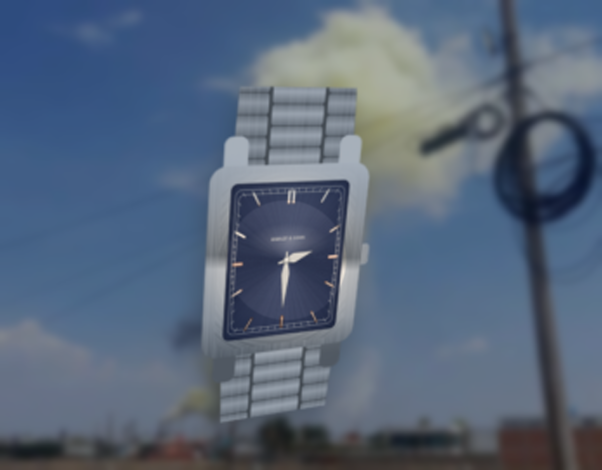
2:30
